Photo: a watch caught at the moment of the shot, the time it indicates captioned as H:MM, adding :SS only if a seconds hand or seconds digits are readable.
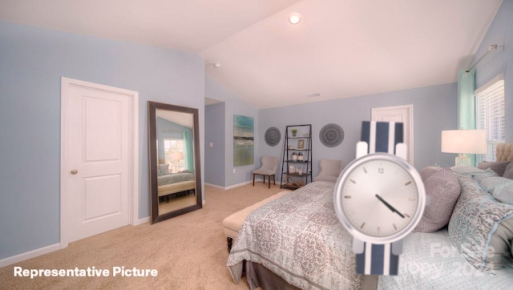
4:21
